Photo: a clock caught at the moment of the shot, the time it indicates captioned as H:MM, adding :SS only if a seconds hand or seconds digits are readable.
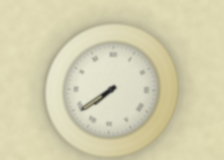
7:39
